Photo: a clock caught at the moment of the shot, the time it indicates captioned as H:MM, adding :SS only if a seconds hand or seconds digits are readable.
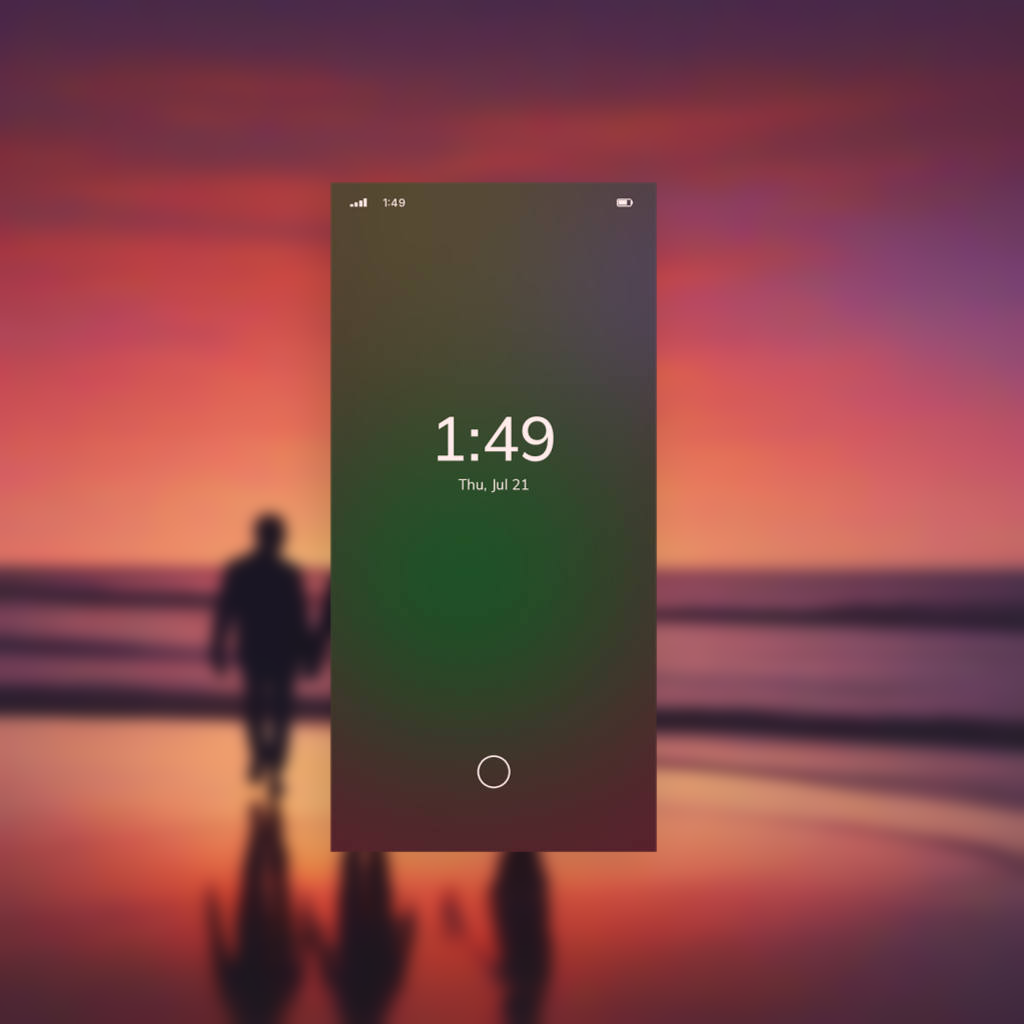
1:49
